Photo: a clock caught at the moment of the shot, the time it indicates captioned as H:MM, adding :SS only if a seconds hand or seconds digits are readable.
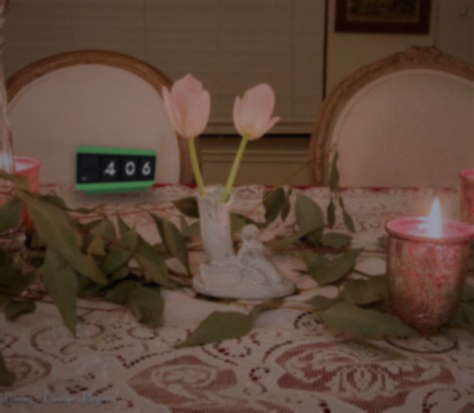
4:06
